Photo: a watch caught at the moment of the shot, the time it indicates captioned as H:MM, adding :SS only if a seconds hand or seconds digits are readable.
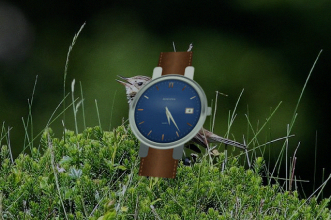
5:24
